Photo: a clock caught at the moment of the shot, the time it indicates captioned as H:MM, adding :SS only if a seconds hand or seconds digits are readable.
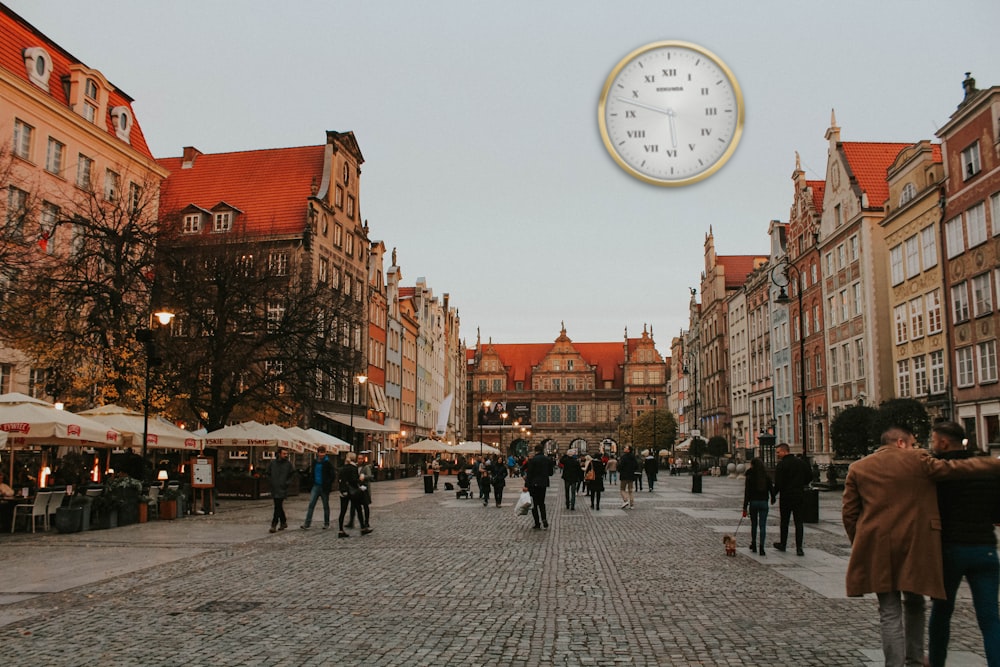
5:48
